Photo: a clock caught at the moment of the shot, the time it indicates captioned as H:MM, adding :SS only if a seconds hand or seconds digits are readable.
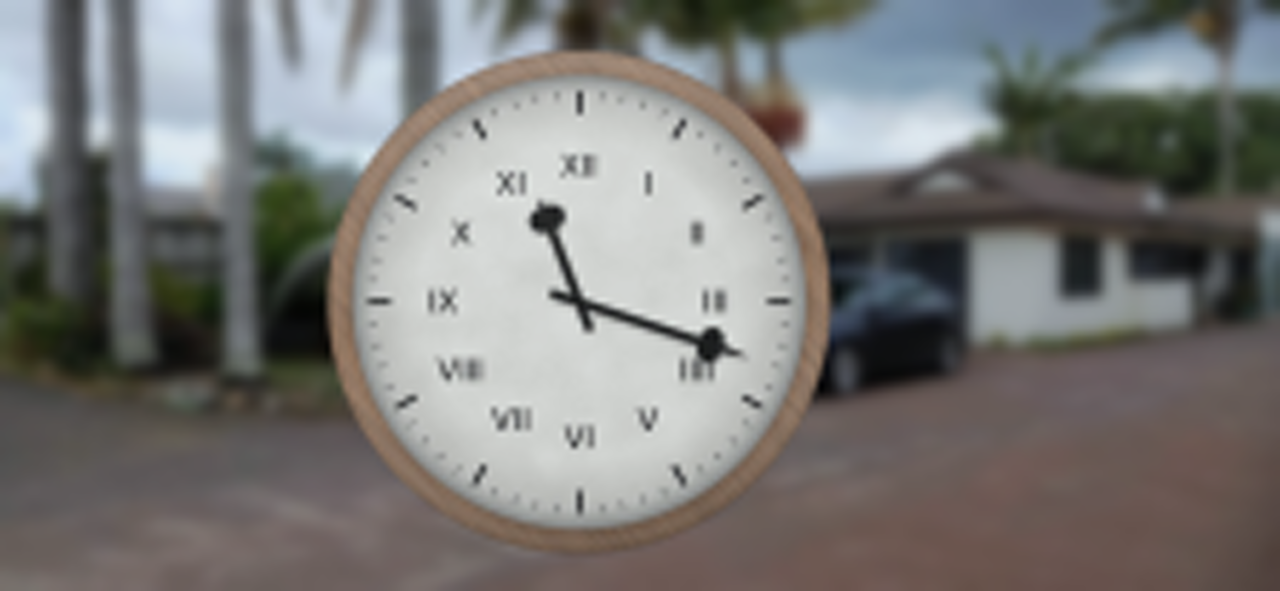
11:18
